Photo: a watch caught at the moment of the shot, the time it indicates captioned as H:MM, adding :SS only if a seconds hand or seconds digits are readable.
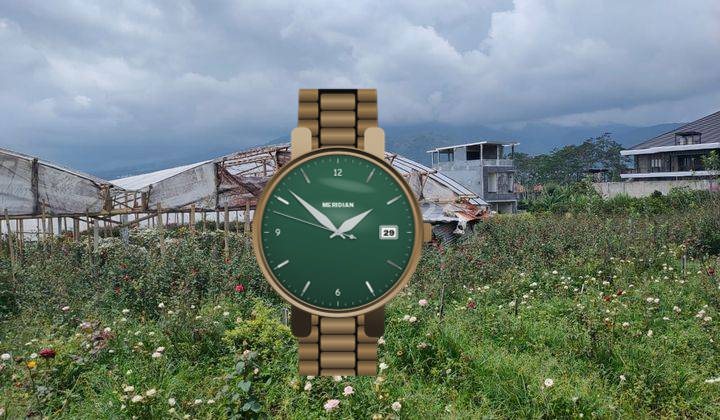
1:51:48
